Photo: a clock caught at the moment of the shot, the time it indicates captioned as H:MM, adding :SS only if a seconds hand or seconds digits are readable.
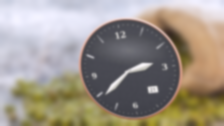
2:39
